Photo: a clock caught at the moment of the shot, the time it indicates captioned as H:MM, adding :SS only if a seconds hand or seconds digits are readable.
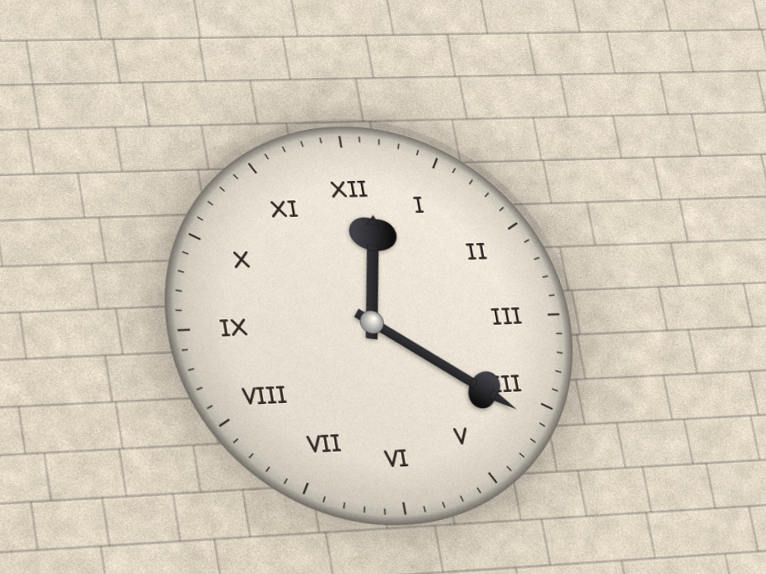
12:21
